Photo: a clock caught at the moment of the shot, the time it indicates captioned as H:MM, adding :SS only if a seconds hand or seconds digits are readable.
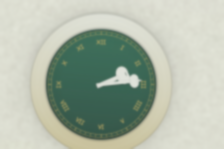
2:14
